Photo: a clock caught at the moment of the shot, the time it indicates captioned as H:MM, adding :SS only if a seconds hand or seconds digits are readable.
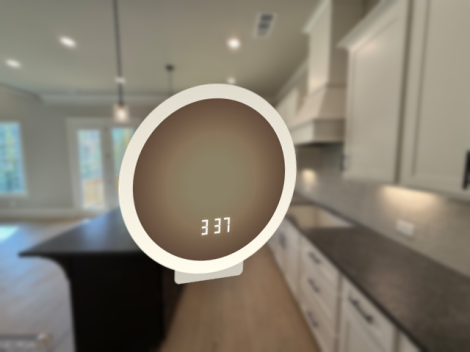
3:37
